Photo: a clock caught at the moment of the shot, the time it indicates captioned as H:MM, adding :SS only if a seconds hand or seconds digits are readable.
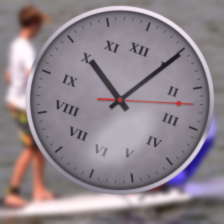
10:05:12
